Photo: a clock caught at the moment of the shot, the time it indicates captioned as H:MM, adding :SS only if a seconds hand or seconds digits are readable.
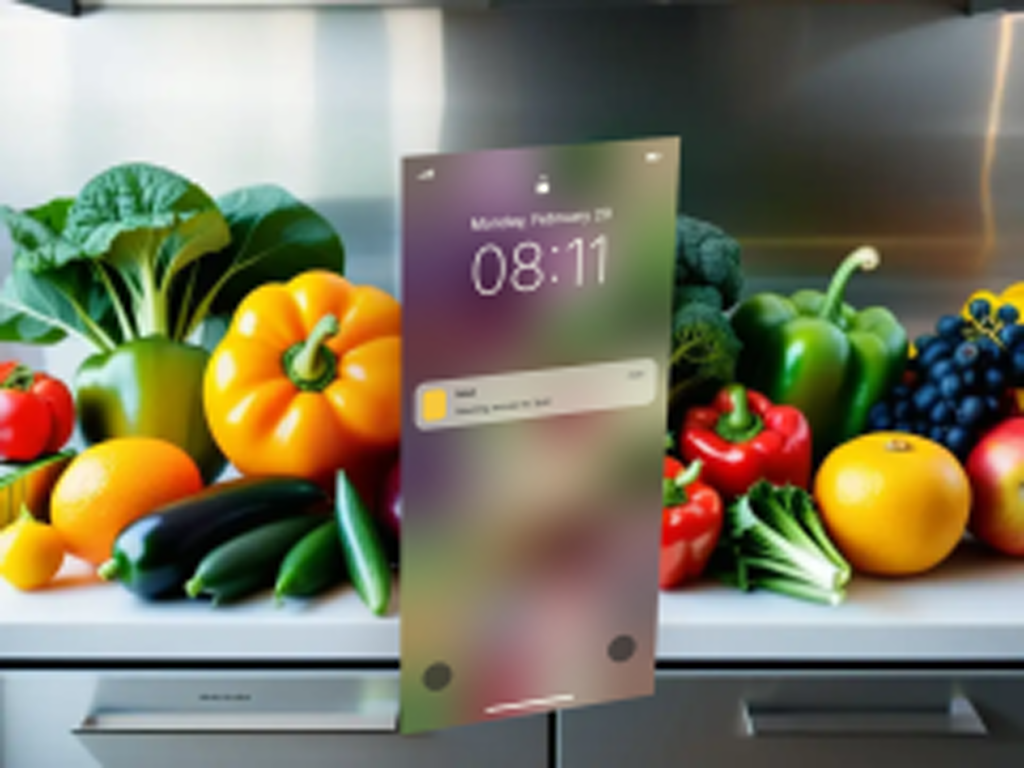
8:11
